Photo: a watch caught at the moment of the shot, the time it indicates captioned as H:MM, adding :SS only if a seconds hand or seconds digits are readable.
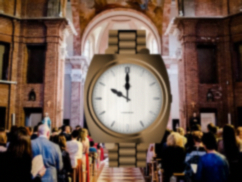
10:00
